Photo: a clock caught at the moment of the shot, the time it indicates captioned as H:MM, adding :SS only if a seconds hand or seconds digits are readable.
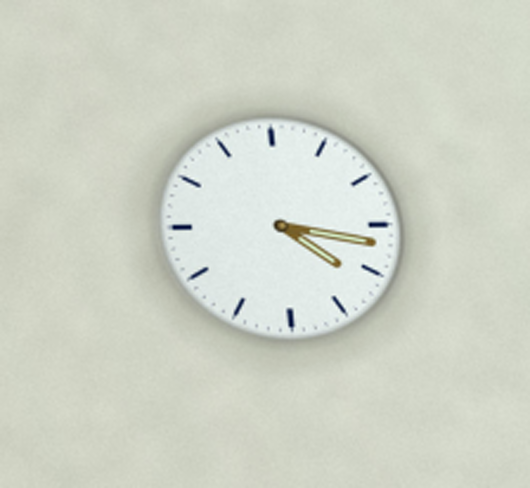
4:17
